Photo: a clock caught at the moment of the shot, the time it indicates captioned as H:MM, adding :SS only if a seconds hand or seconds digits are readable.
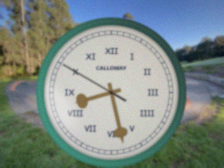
8:27:50
